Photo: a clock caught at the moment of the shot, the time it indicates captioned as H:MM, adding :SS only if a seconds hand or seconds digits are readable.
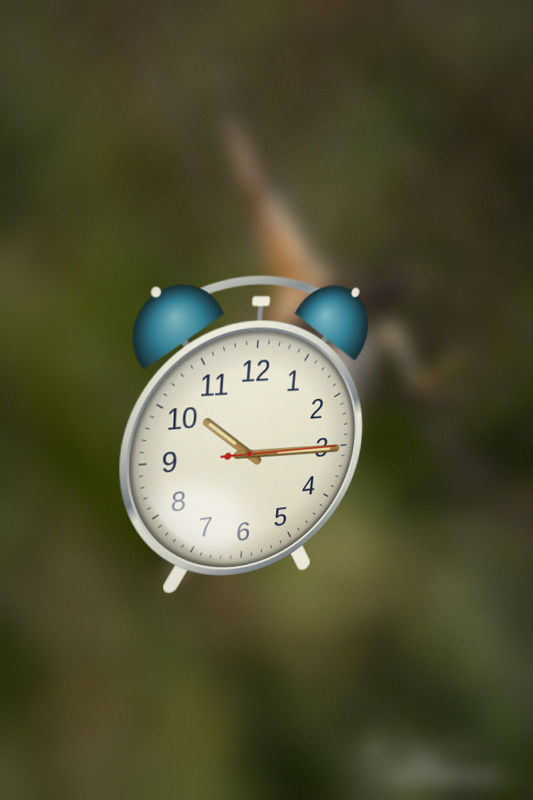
10:15:15
